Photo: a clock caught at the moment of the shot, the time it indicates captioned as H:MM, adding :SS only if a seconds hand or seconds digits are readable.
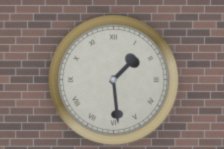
1:29
